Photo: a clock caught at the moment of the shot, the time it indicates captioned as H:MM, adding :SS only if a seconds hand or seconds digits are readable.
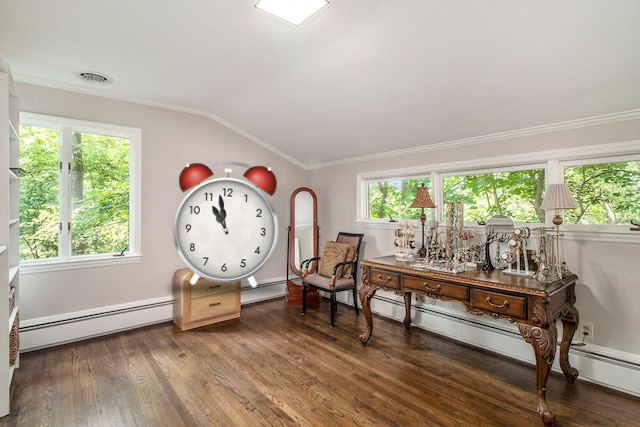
10:58
